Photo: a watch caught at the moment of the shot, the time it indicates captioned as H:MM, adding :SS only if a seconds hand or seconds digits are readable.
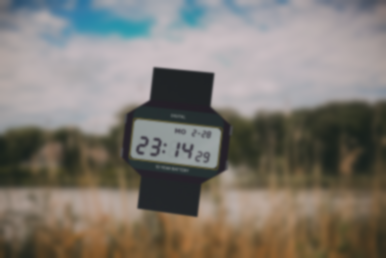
23:14
